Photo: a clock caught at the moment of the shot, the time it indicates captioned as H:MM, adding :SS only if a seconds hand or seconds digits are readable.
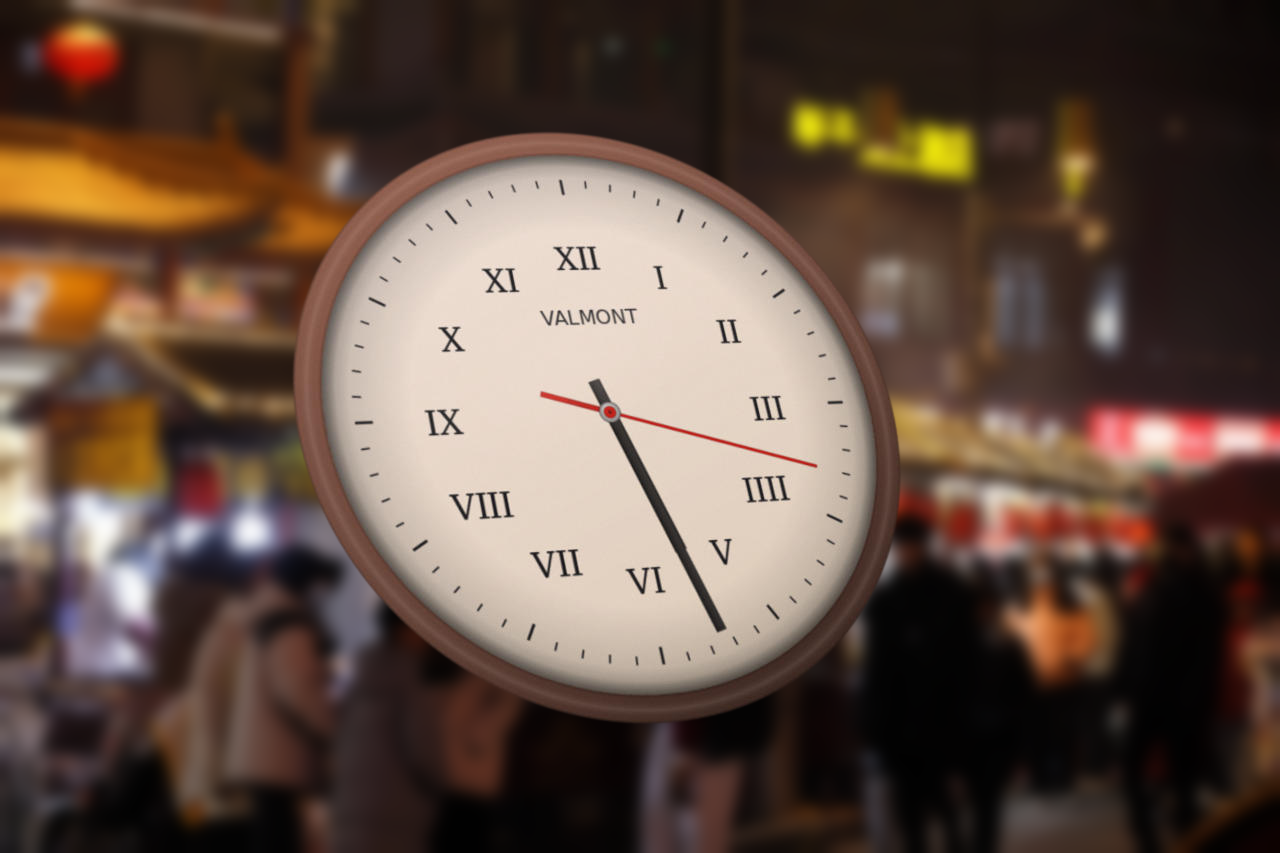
5:27:18
